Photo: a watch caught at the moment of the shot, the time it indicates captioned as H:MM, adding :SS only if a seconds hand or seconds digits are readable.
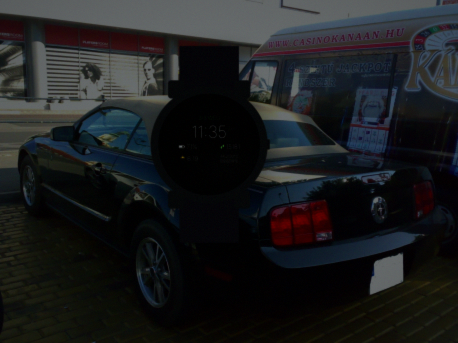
11:35
